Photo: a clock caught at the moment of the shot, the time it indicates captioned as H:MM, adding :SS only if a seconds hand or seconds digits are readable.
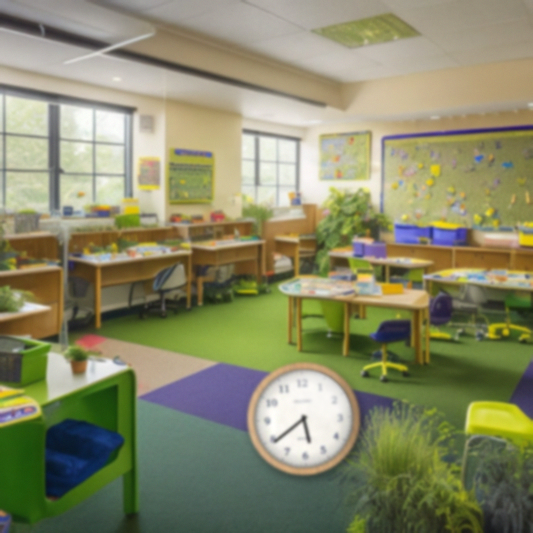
5:39
